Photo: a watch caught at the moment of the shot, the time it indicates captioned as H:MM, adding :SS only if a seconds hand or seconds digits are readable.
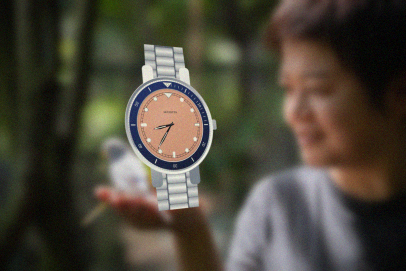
8:36
